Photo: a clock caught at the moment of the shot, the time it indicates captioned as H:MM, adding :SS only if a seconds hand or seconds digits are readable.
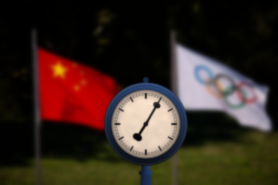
7:05
